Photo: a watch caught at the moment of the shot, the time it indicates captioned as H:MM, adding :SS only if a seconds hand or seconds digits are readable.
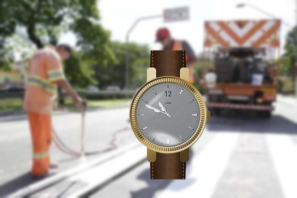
10:49
